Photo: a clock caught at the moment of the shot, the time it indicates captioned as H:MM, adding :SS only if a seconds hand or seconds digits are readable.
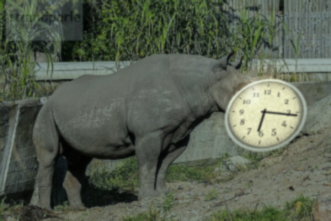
6:16
